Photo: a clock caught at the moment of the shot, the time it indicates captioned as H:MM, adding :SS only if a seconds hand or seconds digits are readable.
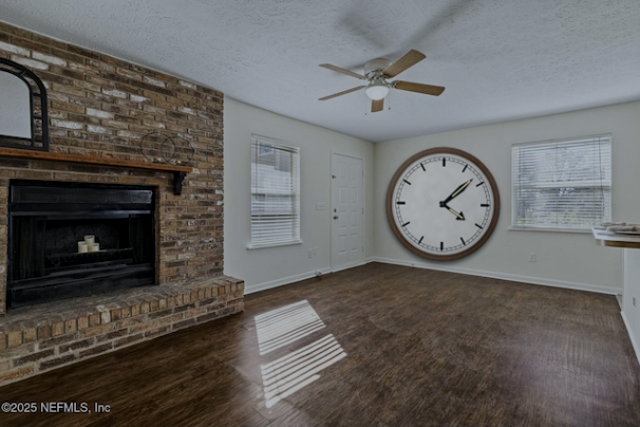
4:08
